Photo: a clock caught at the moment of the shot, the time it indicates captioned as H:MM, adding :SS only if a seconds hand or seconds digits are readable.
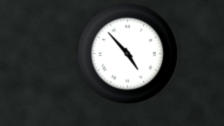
4:53
